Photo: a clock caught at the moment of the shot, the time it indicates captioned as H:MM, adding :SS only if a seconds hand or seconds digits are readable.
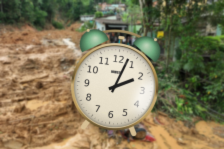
2:03
